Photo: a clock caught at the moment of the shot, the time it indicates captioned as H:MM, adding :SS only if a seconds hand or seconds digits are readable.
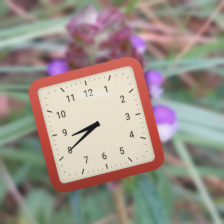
8:40
